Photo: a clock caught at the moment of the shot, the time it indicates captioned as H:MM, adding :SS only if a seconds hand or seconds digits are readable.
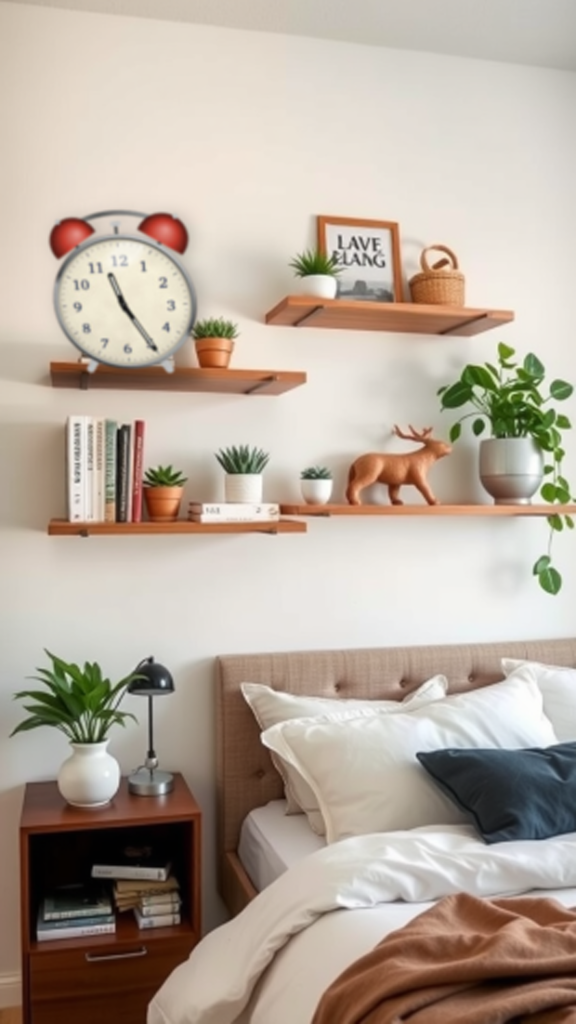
11:25
